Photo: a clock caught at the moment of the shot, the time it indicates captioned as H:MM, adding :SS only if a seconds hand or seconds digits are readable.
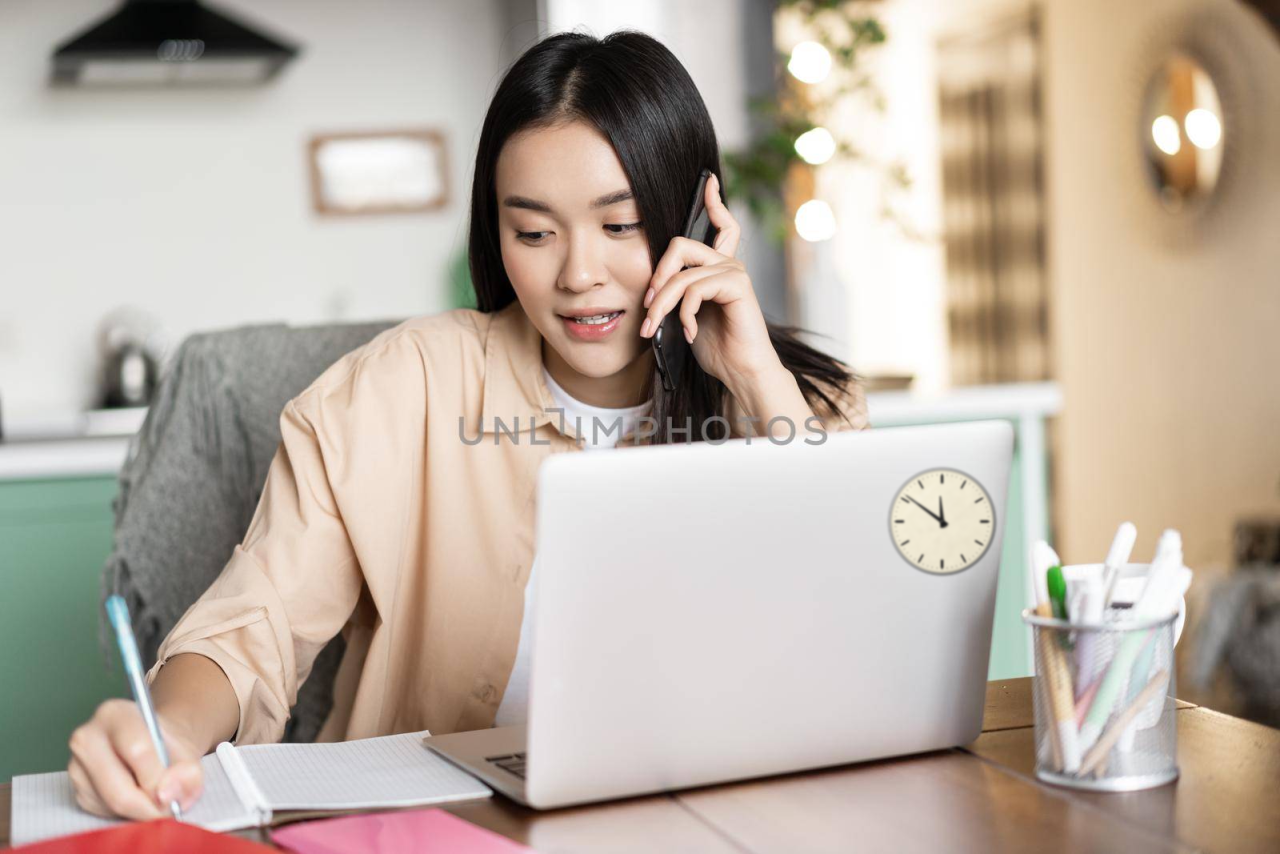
11:51
